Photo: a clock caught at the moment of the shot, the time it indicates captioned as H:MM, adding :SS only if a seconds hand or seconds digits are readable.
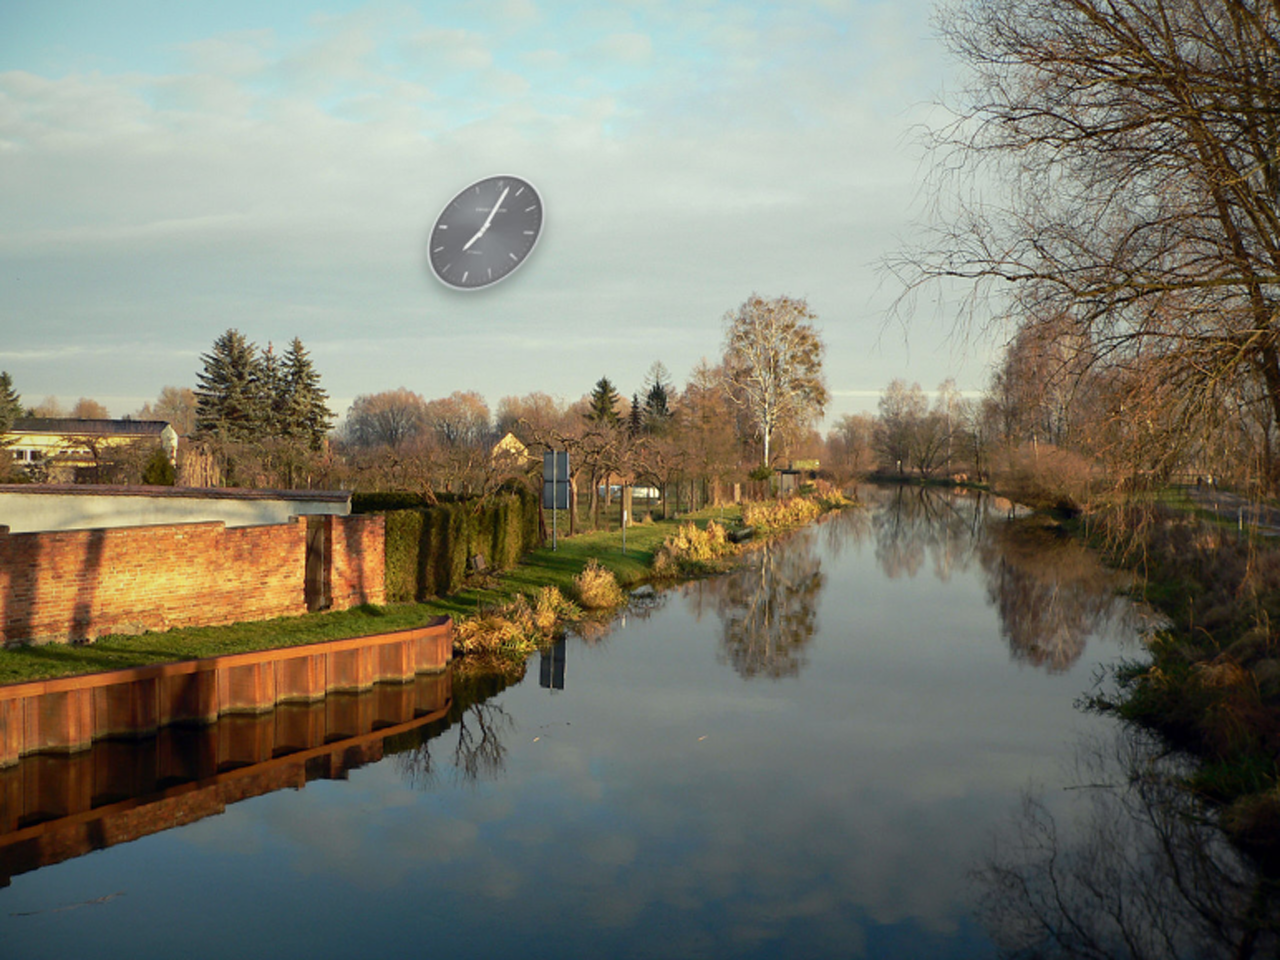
7:02
